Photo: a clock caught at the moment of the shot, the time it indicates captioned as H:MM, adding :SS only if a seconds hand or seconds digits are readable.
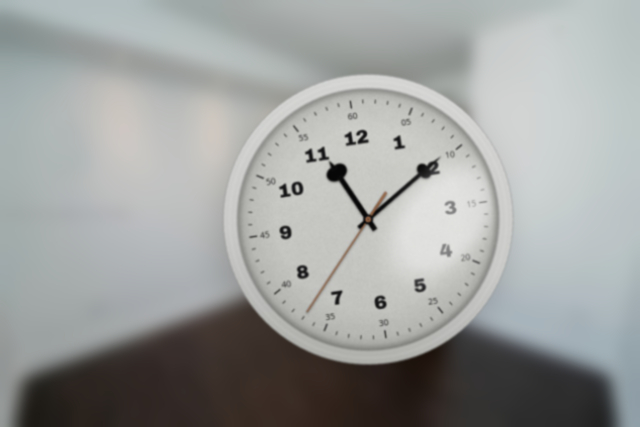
11:09:37
